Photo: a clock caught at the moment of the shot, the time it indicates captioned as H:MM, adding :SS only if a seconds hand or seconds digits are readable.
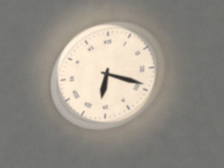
6:19
